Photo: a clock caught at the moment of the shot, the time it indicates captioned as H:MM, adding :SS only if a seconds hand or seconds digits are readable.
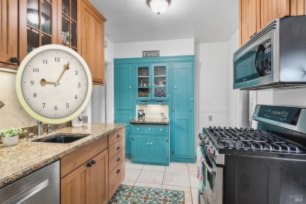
9:05
